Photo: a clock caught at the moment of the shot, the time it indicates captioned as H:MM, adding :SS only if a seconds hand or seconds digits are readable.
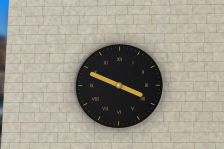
3:49
